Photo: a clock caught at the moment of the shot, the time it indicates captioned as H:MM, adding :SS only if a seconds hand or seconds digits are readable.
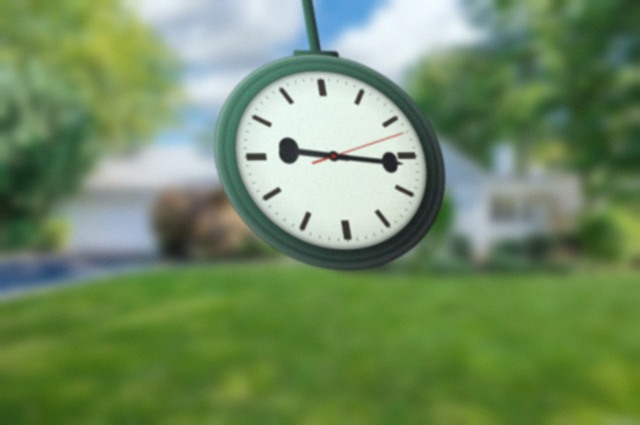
9:16:12
